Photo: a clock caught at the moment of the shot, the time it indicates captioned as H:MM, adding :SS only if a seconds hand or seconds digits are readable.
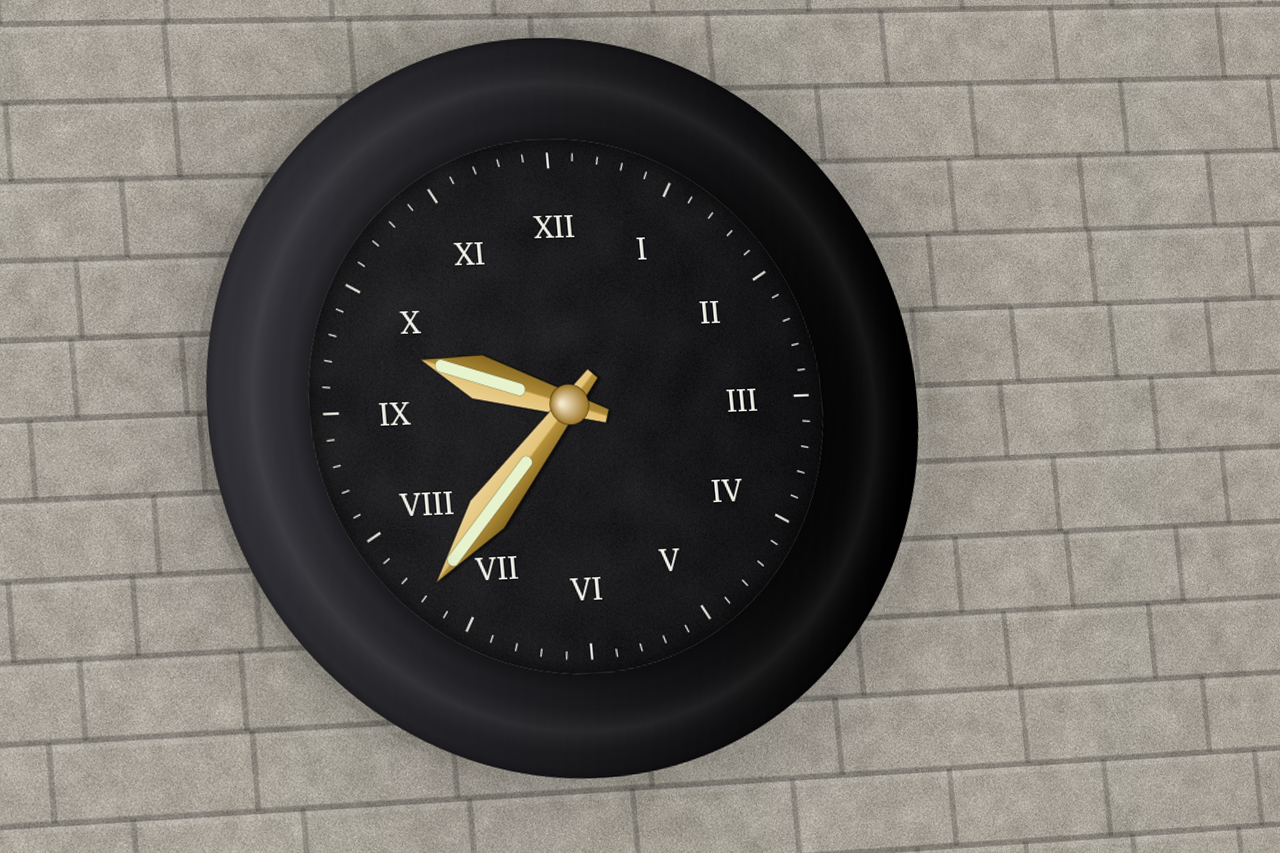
9:37
